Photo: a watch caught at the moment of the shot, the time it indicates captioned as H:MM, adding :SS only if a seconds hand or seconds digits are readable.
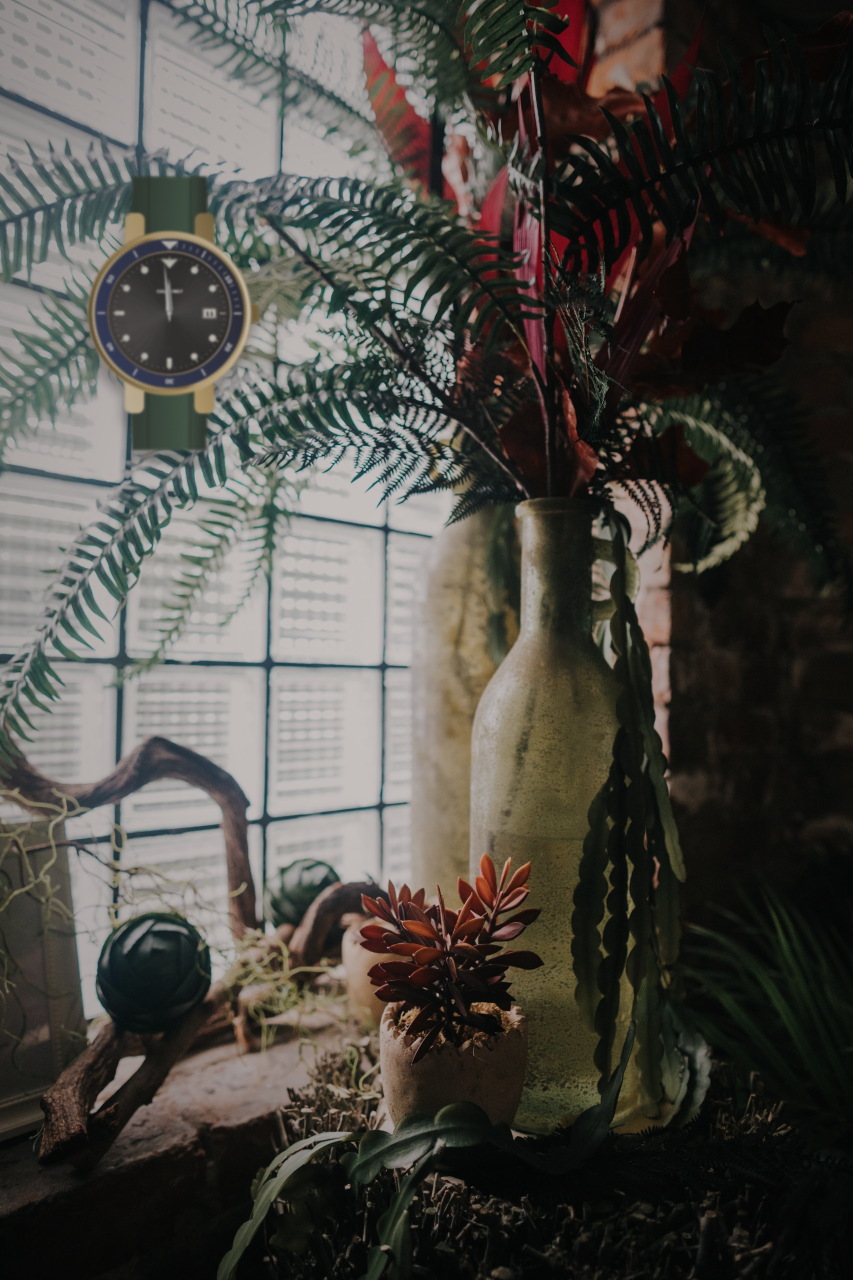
11:59
